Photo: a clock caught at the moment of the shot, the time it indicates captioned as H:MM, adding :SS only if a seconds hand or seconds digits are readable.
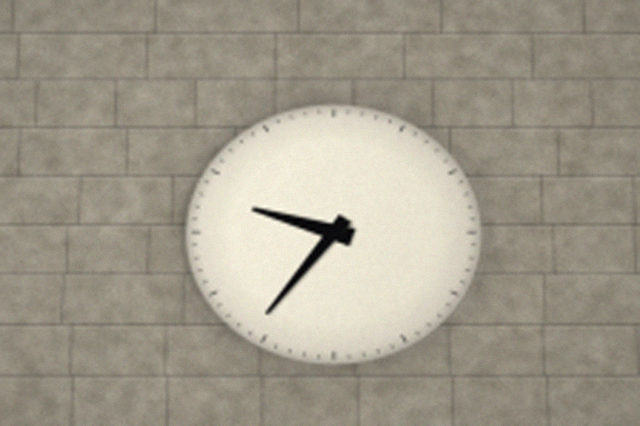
9:36
